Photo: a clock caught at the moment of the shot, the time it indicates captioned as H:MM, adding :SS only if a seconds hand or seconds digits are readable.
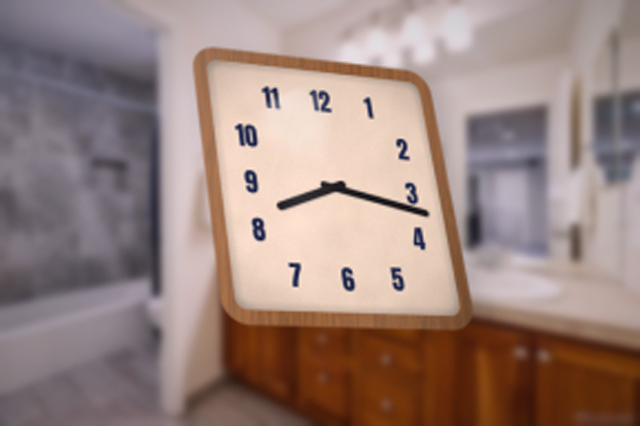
8:17
